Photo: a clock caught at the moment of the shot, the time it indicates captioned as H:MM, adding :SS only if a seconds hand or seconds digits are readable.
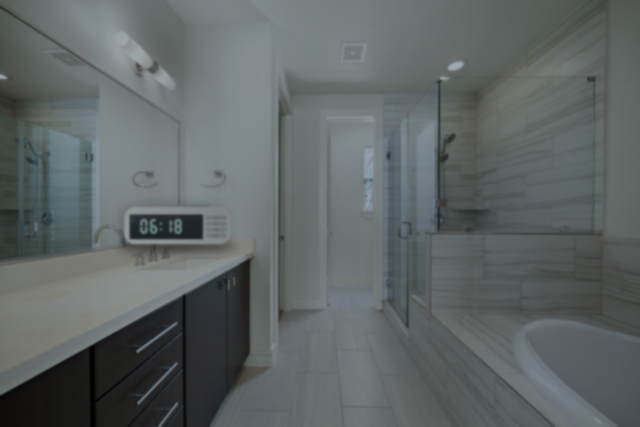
6:18
